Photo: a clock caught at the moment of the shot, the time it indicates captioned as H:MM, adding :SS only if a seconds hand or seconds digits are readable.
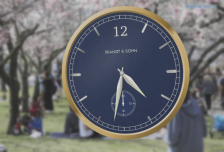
4:32
